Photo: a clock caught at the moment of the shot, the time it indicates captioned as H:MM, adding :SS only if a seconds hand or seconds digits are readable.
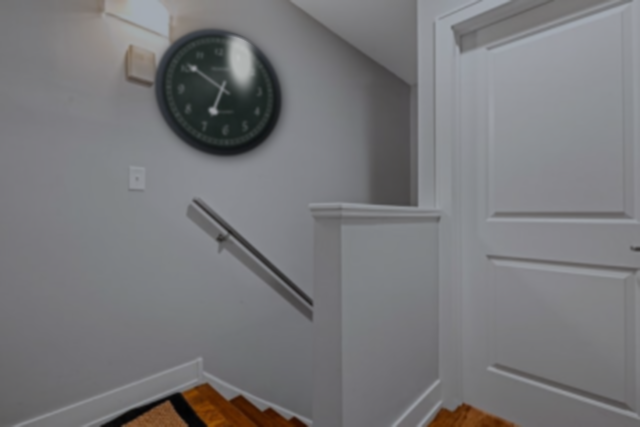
6:51
